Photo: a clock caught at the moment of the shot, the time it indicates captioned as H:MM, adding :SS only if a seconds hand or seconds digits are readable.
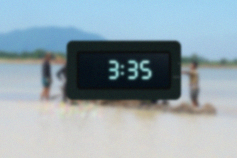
3:35
